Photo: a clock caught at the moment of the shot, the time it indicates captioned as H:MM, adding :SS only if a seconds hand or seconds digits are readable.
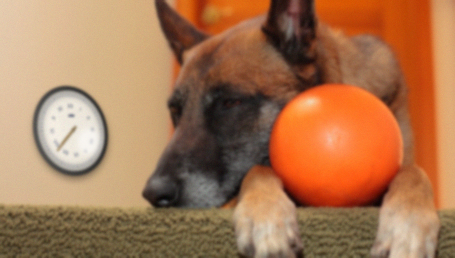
7:38
